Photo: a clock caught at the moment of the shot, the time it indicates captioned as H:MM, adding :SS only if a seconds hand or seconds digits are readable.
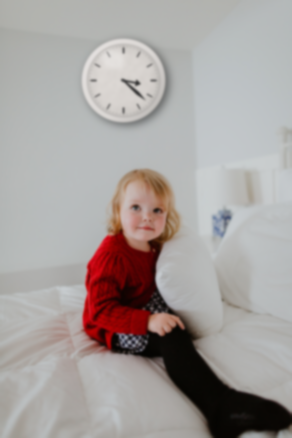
3:22
